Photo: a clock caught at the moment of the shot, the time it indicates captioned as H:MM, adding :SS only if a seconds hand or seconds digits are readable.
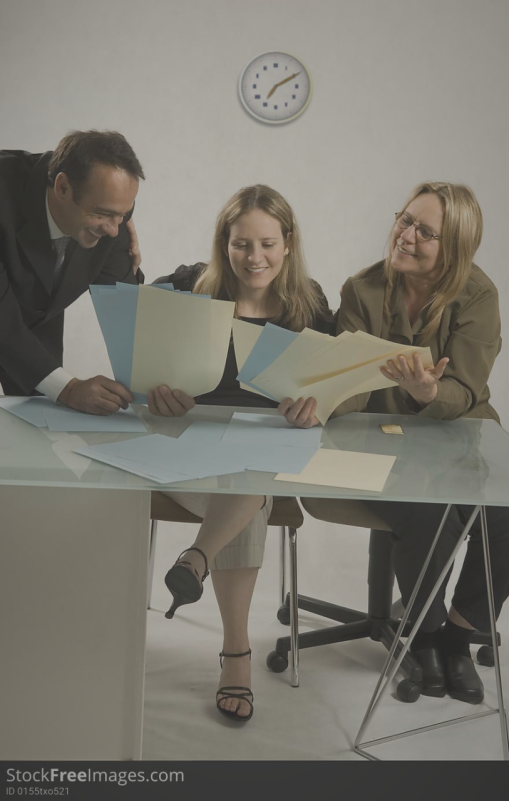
7:10
